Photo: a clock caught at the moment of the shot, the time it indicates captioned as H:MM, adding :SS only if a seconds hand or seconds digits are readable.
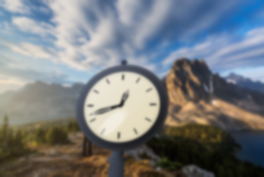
12:42
